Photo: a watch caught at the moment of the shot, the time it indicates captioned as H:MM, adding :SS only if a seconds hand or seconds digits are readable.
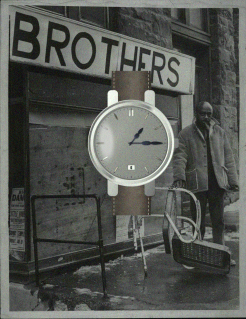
1:15
